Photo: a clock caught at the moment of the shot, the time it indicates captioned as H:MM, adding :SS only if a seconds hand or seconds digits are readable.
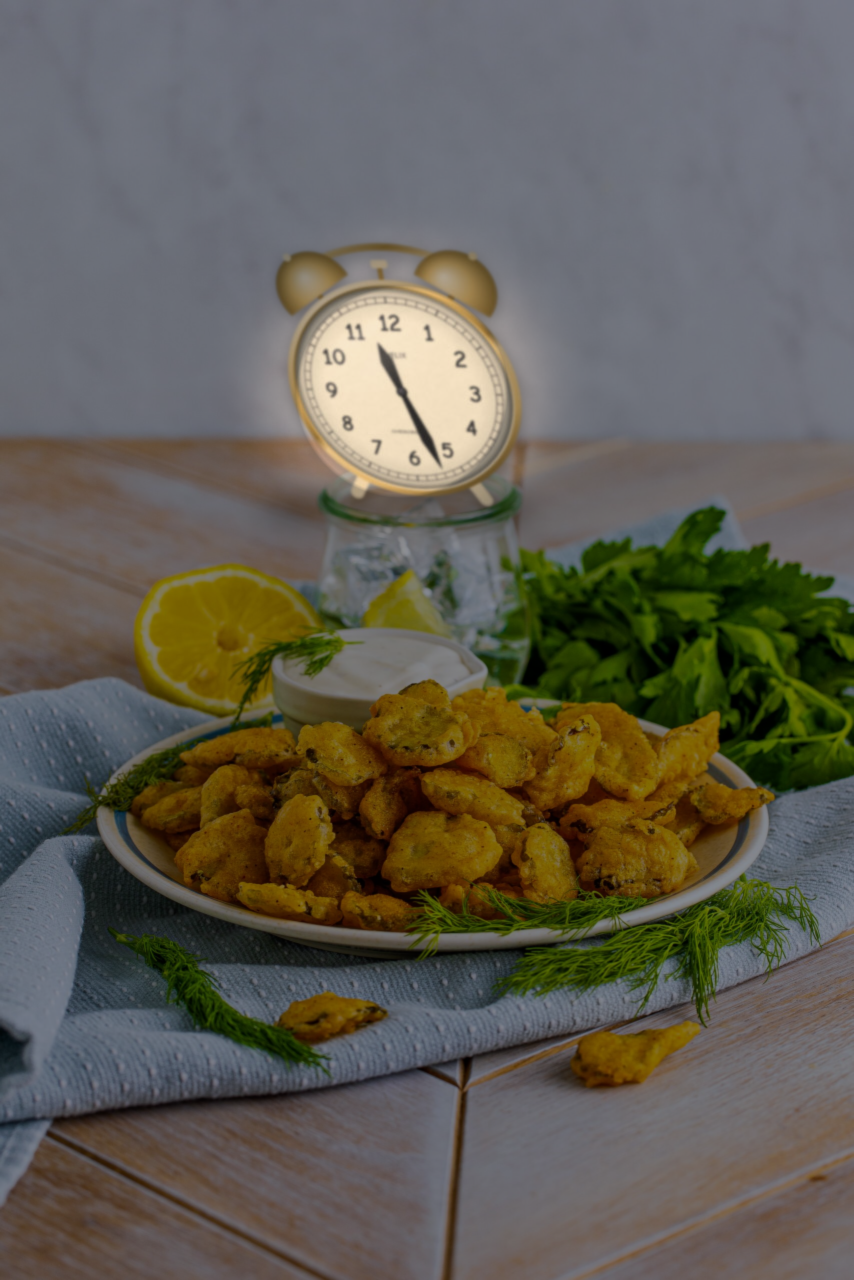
11:27
